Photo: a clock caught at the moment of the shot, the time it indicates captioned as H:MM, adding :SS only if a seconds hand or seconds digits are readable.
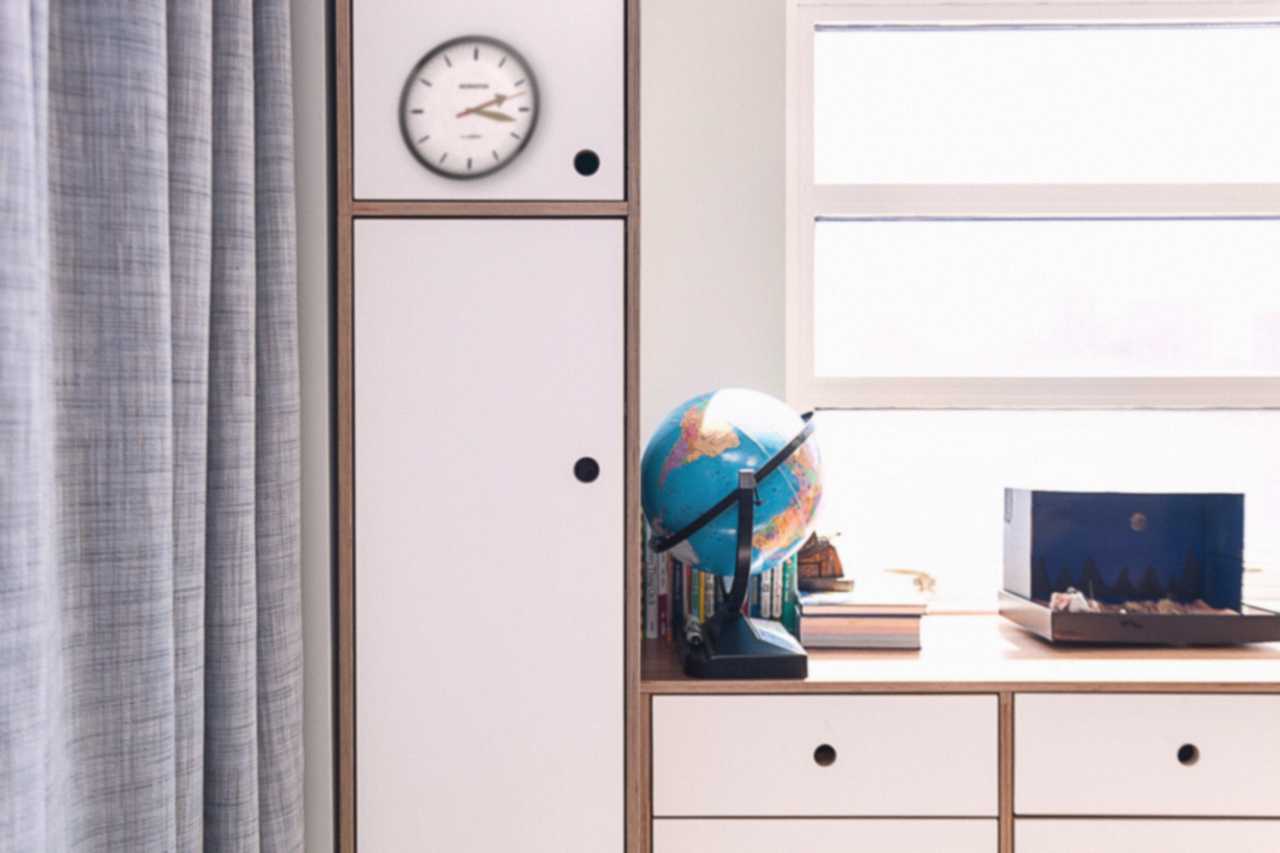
2:17:12
